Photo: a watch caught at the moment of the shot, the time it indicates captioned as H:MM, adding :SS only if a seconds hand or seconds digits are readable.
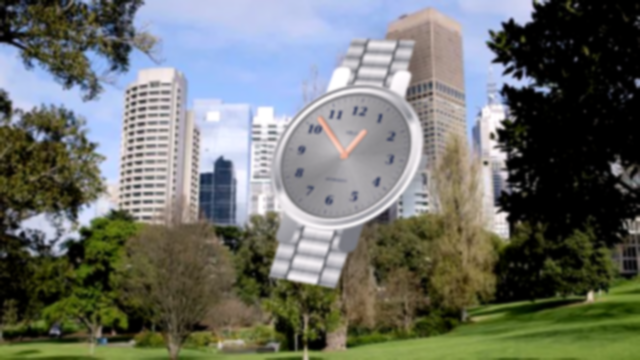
12:52
